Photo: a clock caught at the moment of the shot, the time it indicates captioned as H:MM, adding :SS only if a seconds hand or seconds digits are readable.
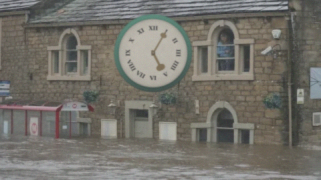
5:05
